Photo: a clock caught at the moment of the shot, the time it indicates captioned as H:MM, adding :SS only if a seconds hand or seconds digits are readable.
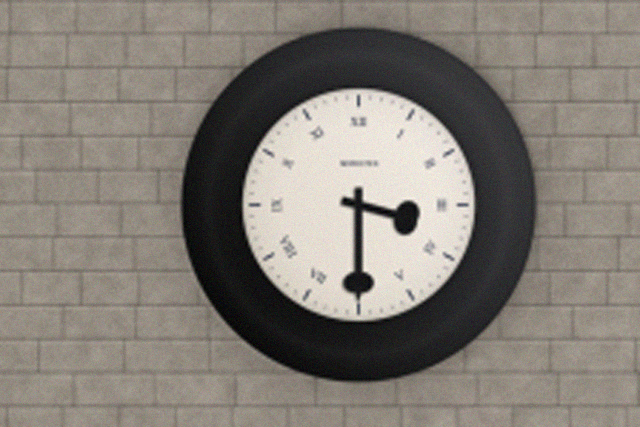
3:30
